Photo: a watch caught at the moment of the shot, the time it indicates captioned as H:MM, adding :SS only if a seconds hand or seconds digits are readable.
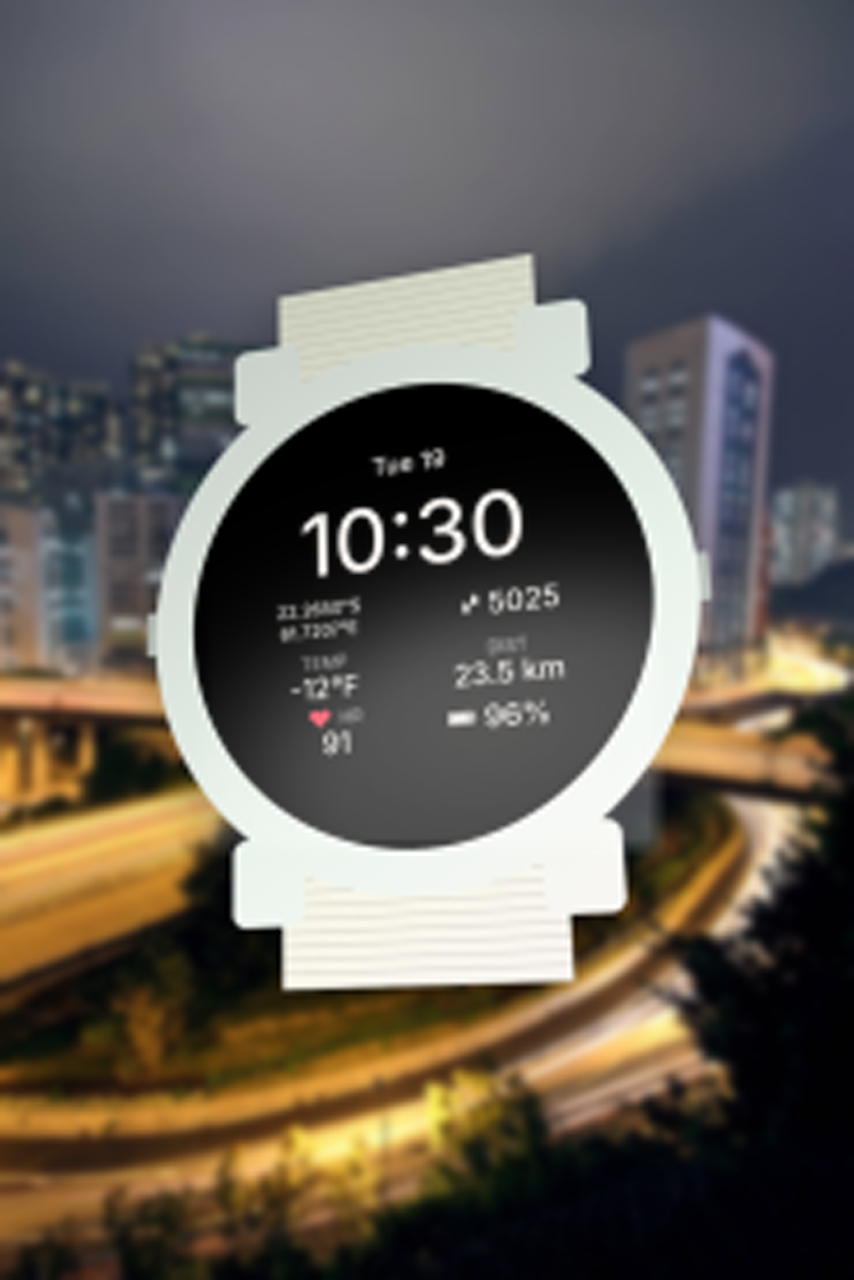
10:30
